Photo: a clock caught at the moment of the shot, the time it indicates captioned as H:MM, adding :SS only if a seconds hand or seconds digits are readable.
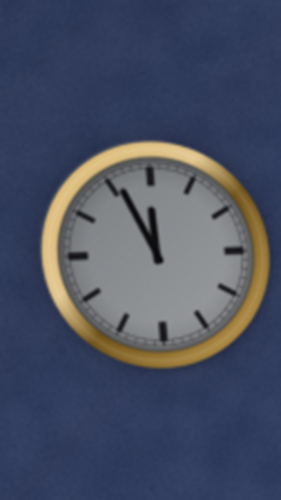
11:56
